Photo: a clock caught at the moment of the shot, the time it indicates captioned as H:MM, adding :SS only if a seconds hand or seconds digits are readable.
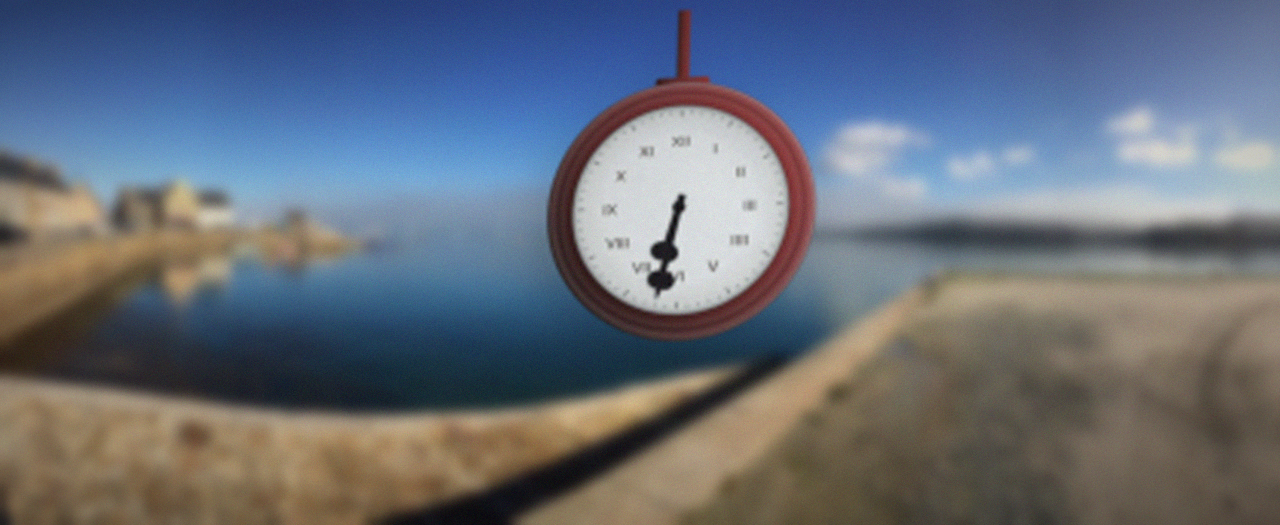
6:32
